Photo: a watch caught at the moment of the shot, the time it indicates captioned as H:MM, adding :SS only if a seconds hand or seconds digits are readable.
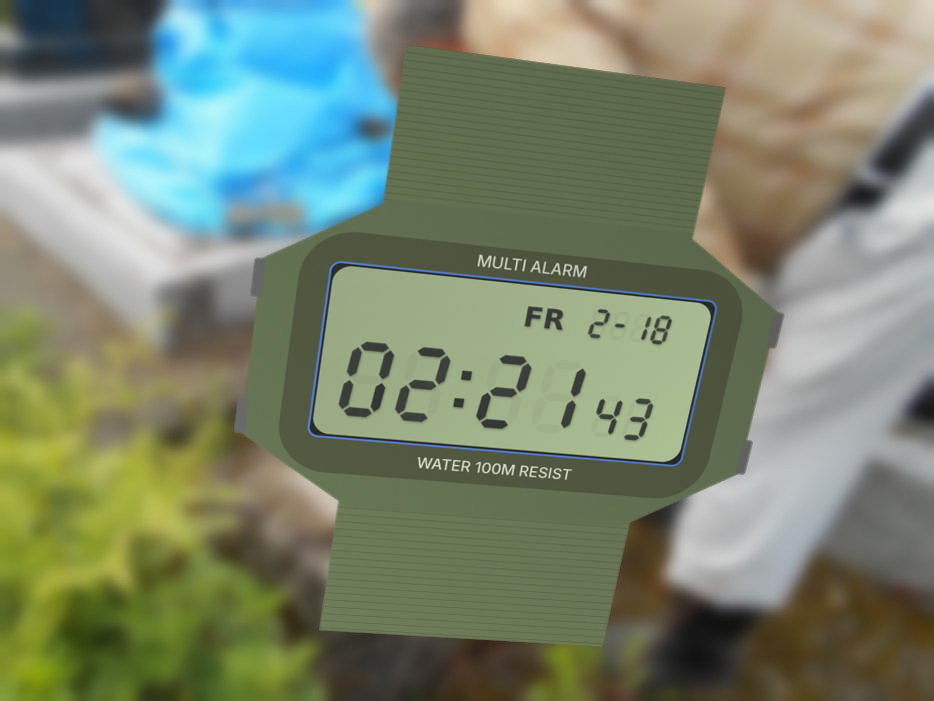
2:21:43
